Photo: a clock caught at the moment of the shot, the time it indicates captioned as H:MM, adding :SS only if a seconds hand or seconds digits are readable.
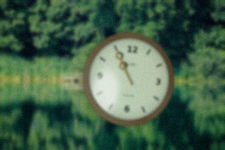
10:55
